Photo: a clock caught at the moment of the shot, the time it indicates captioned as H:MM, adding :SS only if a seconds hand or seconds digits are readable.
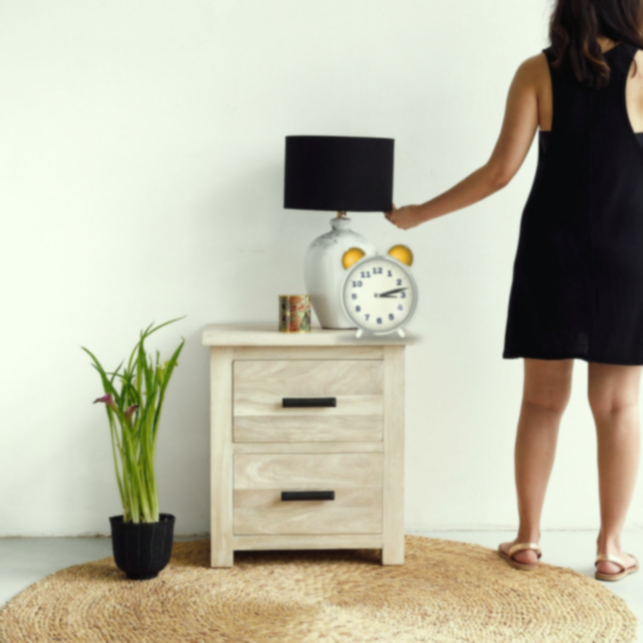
3:13
